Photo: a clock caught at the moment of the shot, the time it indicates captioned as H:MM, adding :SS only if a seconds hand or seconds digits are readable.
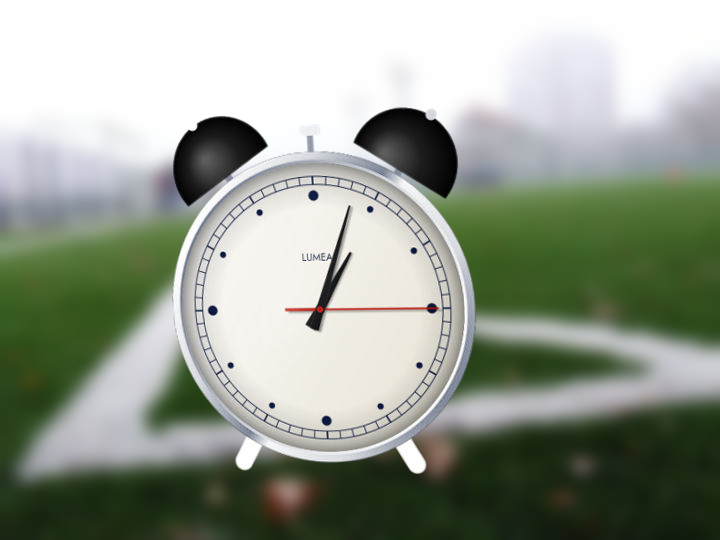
1:03:15
